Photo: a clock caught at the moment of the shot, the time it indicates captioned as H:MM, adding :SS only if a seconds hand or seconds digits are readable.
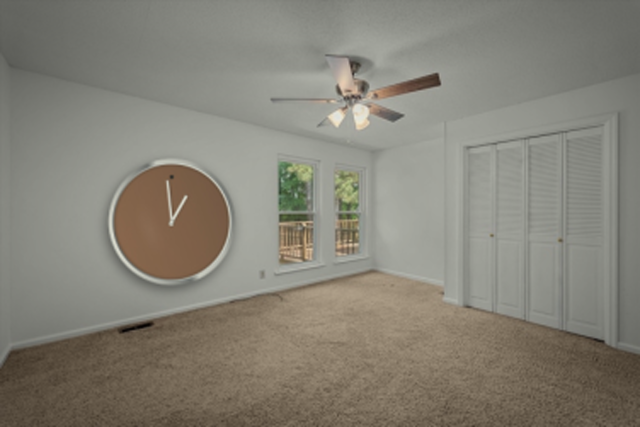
12:59
